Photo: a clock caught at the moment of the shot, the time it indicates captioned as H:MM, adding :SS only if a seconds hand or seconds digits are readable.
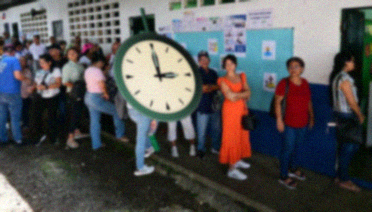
3:00
